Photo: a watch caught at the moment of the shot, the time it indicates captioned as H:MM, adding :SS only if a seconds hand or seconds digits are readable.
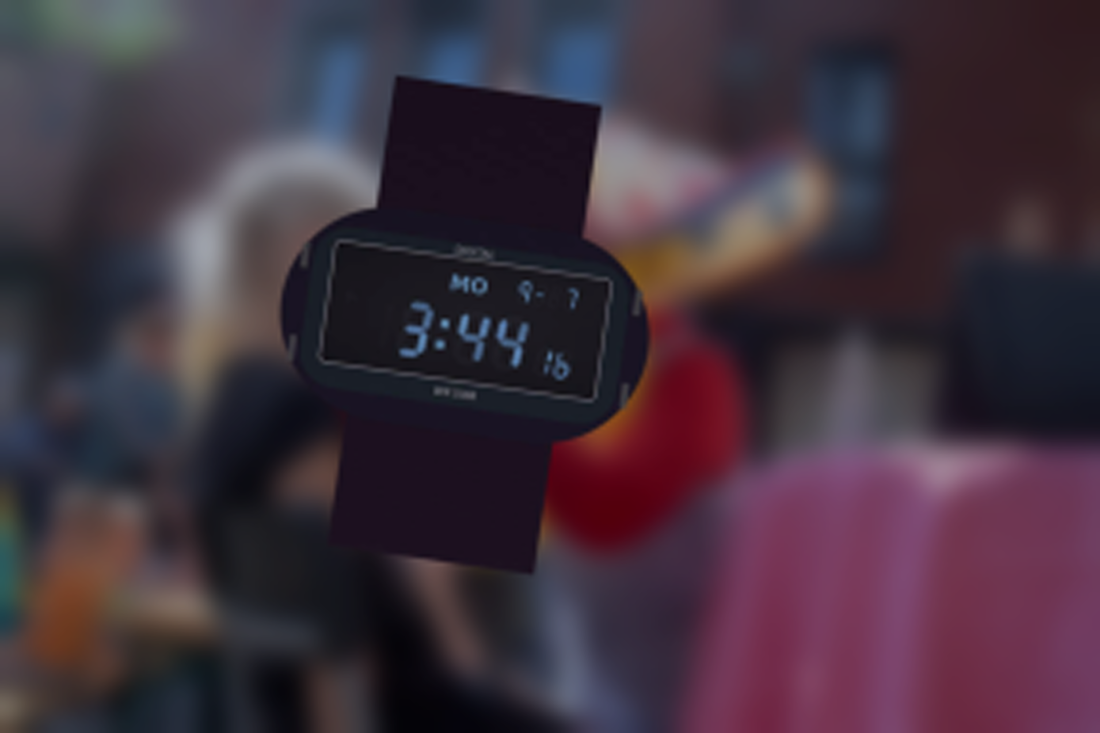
3:44:16
